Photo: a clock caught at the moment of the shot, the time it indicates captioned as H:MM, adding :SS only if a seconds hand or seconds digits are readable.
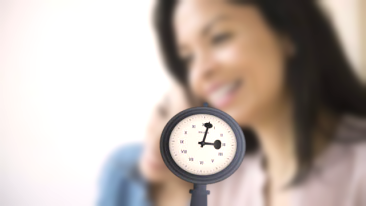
3:02
